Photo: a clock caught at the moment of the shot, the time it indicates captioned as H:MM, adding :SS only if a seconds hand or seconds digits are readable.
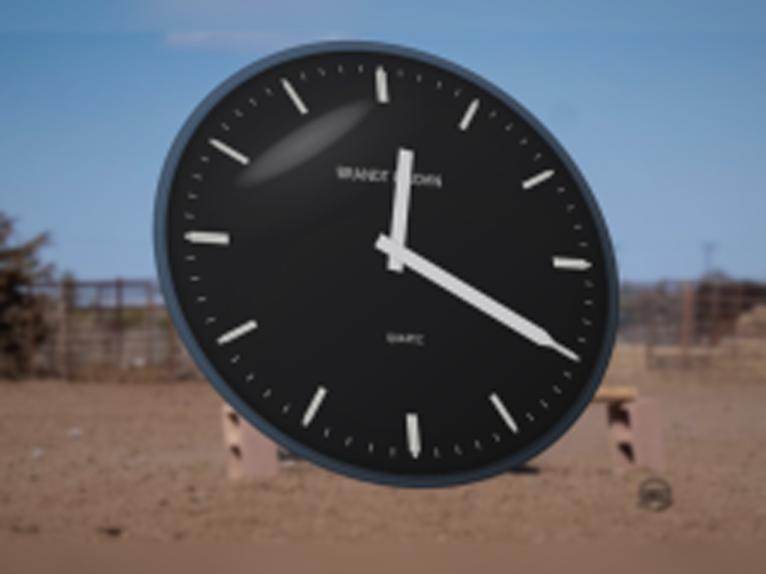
12:20
